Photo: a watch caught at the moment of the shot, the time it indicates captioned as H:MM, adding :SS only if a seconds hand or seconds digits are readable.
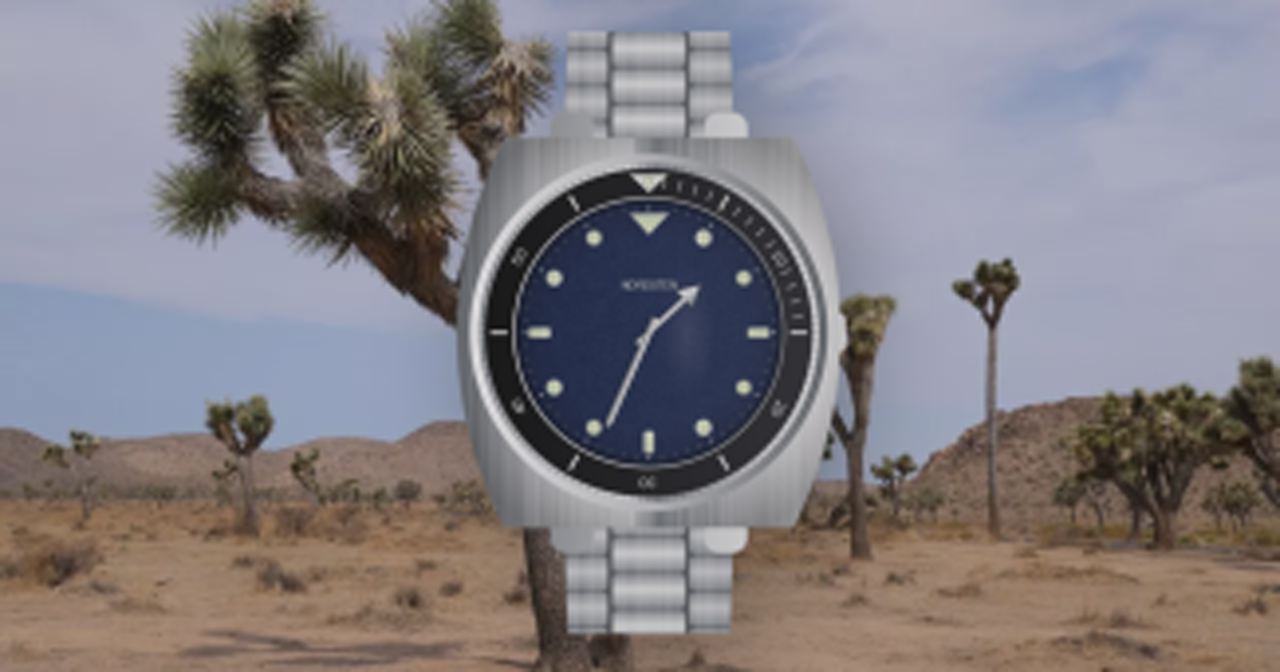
1:34
